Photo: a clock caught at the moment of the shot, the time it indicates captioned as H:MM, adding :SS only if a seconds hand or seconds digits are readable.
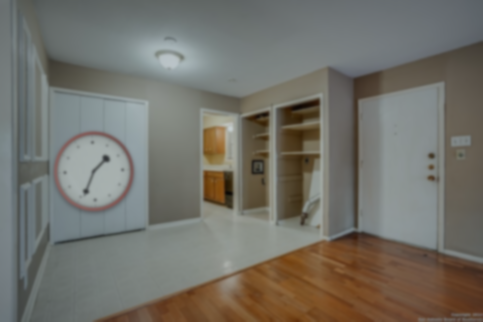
1:34
